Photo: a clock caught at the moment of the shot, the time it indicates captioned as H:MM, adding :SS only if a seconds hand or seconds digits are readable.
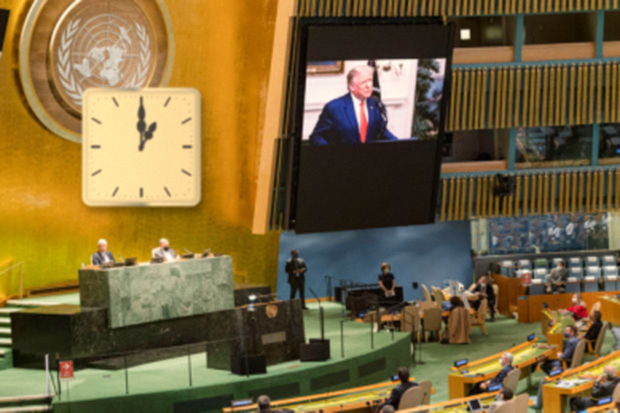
1:00
